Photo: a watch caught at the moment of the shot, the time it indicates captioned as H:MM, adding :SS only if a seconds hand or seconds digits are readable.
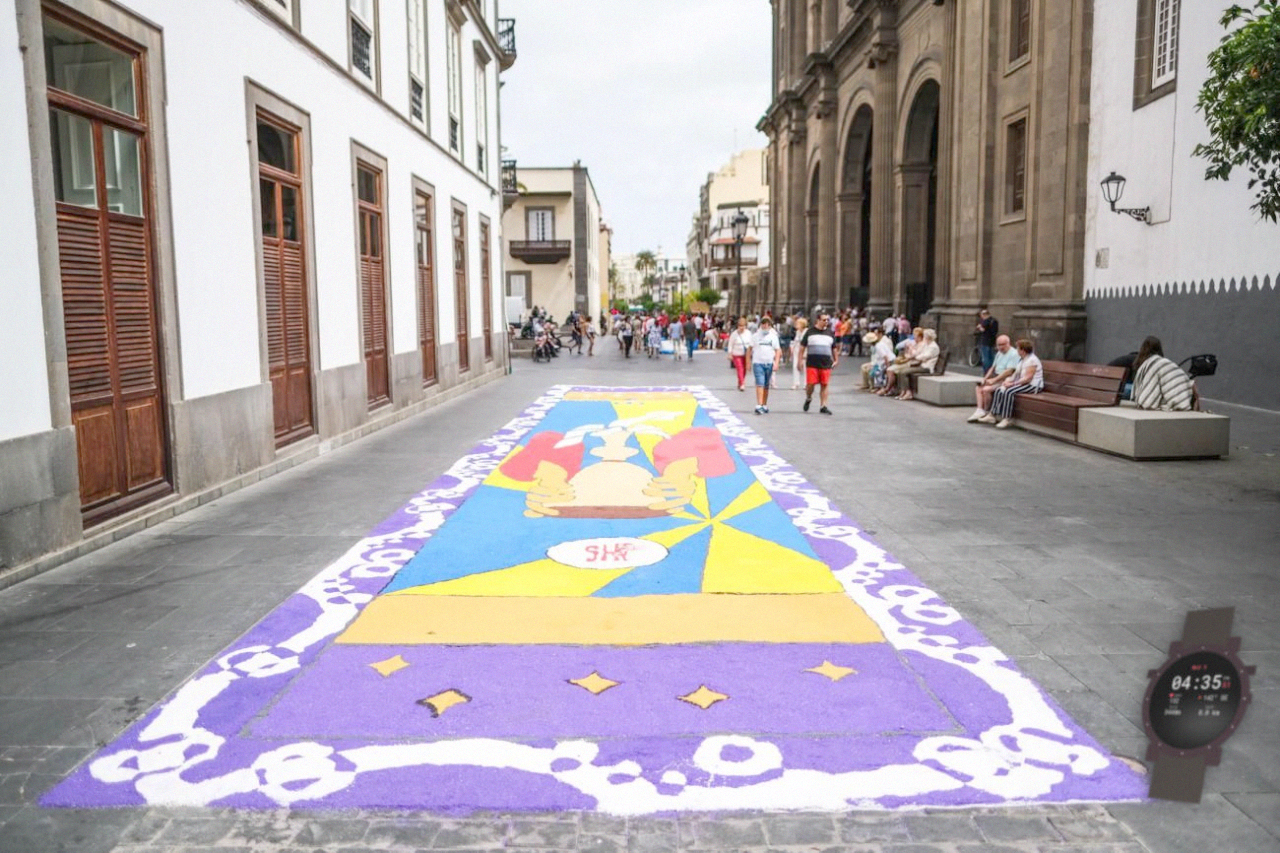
4:35
